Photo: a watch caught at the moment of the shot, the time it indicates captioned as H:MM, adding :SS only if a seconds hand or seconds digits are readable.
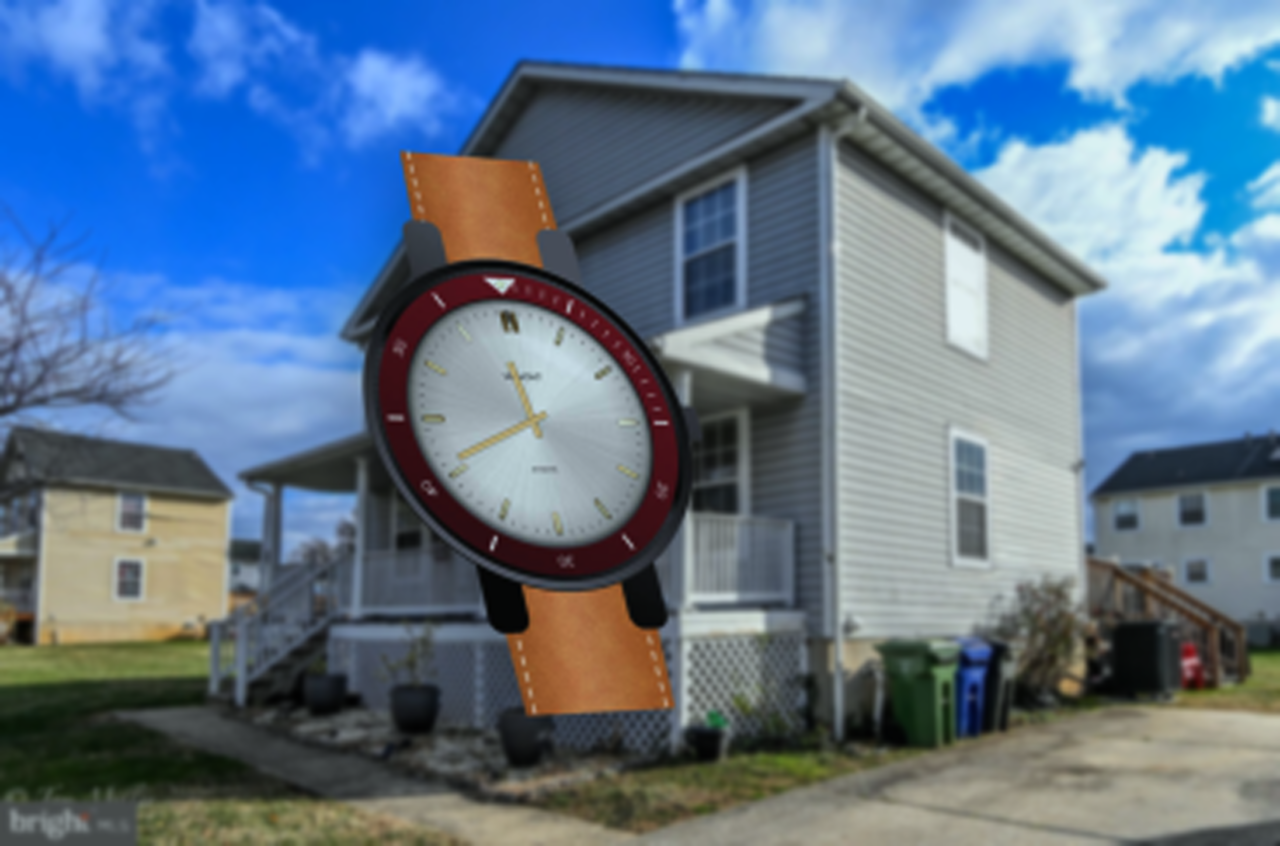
11:41
